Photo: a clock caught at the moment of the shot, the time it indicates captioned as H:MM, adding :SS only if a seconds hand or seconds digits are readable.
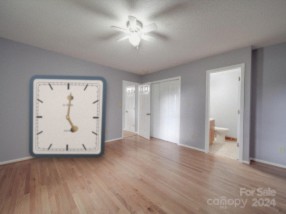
5:01
